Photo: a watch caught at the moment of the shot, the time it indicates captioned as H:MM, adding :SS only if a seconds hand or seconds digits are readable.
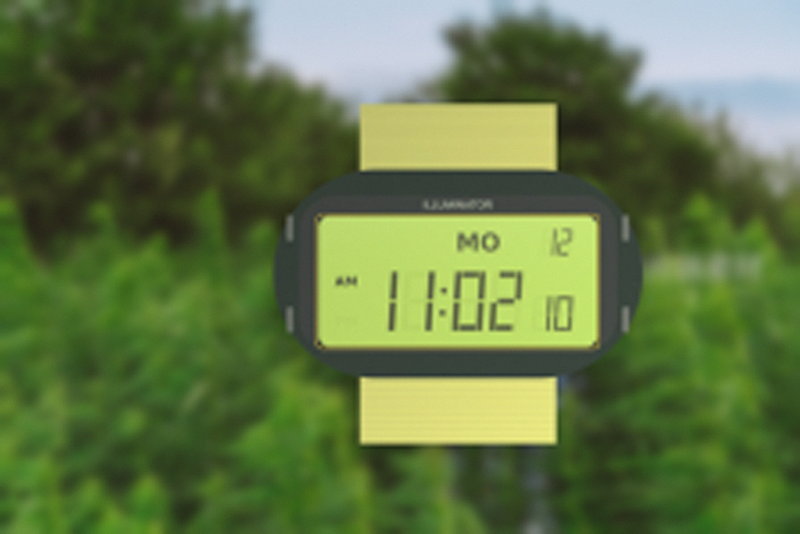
11:02:10
